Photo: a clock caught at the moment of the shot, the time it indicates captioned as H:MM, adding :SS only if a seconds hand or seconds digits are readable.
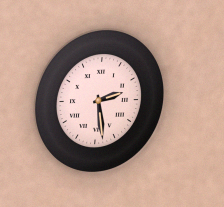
2:28
